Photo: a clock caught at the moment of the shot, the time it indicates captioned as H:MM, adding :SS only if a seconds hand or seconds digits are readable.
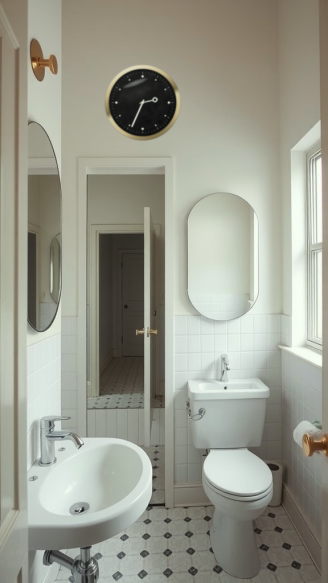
2:34
